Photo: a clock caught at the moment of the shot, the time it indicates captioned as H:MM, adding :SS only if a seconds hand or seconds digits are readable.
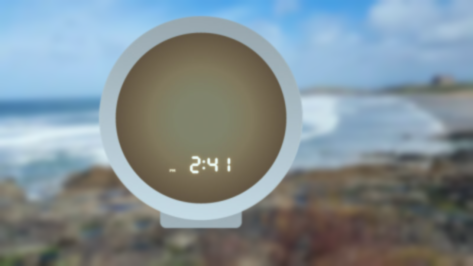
2:41
